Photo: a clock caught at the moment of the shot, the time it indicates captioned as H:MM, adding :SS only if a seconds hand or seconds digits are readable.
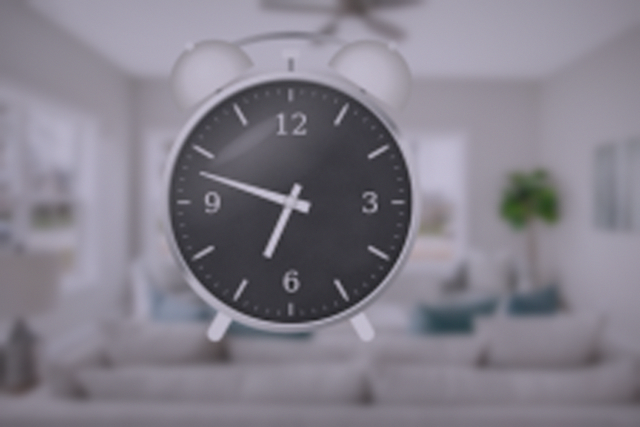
6:48
